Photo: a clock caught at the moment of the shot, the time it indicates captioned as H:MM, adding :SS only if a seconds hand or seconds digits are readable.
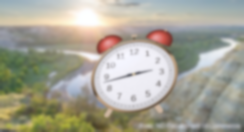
2:43
